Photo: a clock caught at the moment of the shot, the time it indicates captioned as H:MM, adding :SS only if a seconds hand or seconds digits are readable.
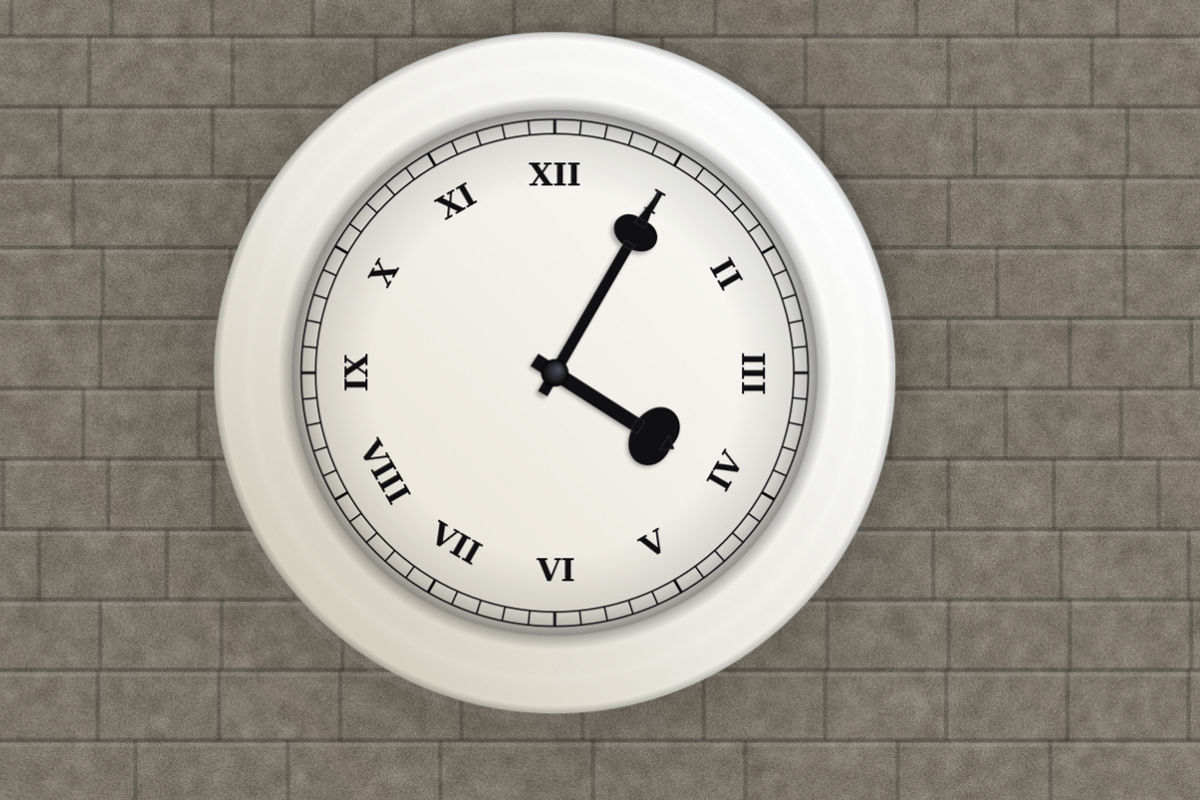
4:05
